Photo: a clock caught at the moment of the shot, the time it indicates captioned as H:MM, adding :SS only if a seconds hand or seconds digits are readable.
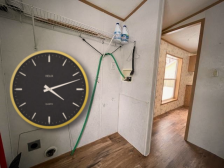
4:12
